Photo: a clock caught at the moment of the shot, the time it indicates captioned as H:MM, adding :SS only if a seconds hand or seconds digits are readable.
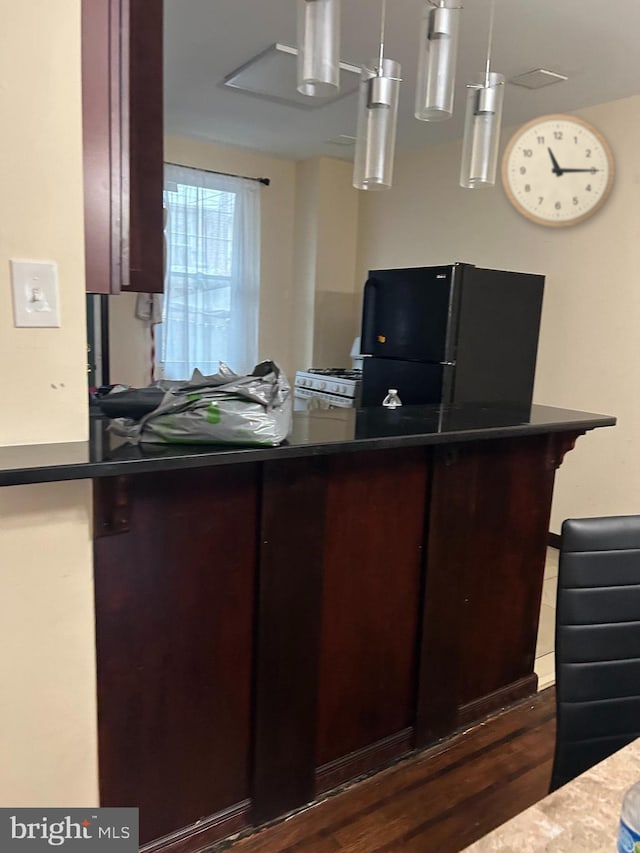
11:15
